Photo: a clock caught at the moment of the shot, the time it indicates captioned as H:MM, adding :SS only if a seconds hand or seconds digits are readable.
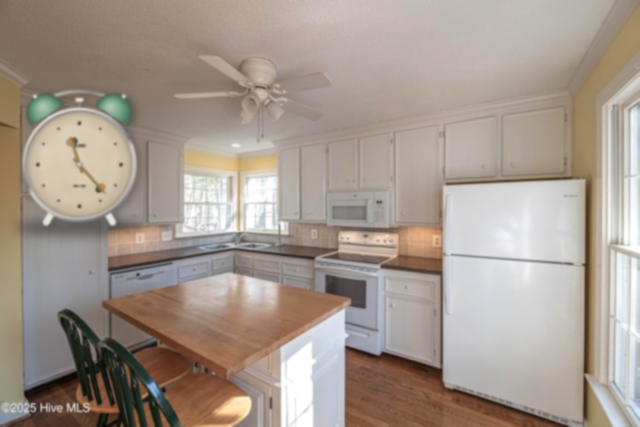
11:23
